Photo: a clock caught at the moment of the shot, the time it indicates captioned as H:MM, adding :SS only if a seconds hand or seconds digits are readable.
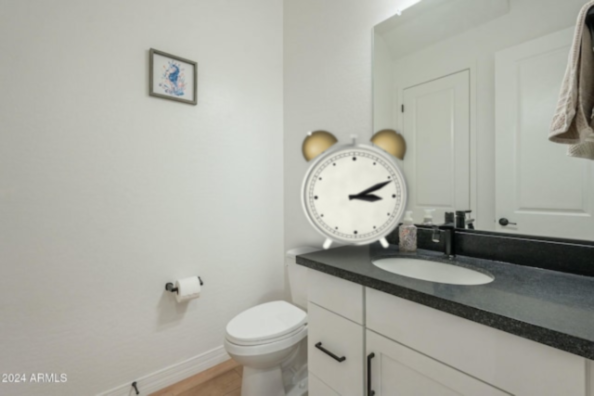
3:11
